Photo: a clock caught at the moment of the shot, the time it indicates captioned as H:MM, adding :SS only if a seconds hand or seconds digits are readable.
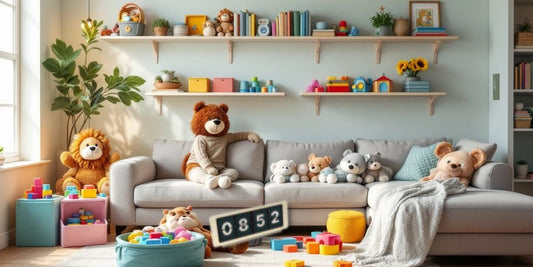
8:52
